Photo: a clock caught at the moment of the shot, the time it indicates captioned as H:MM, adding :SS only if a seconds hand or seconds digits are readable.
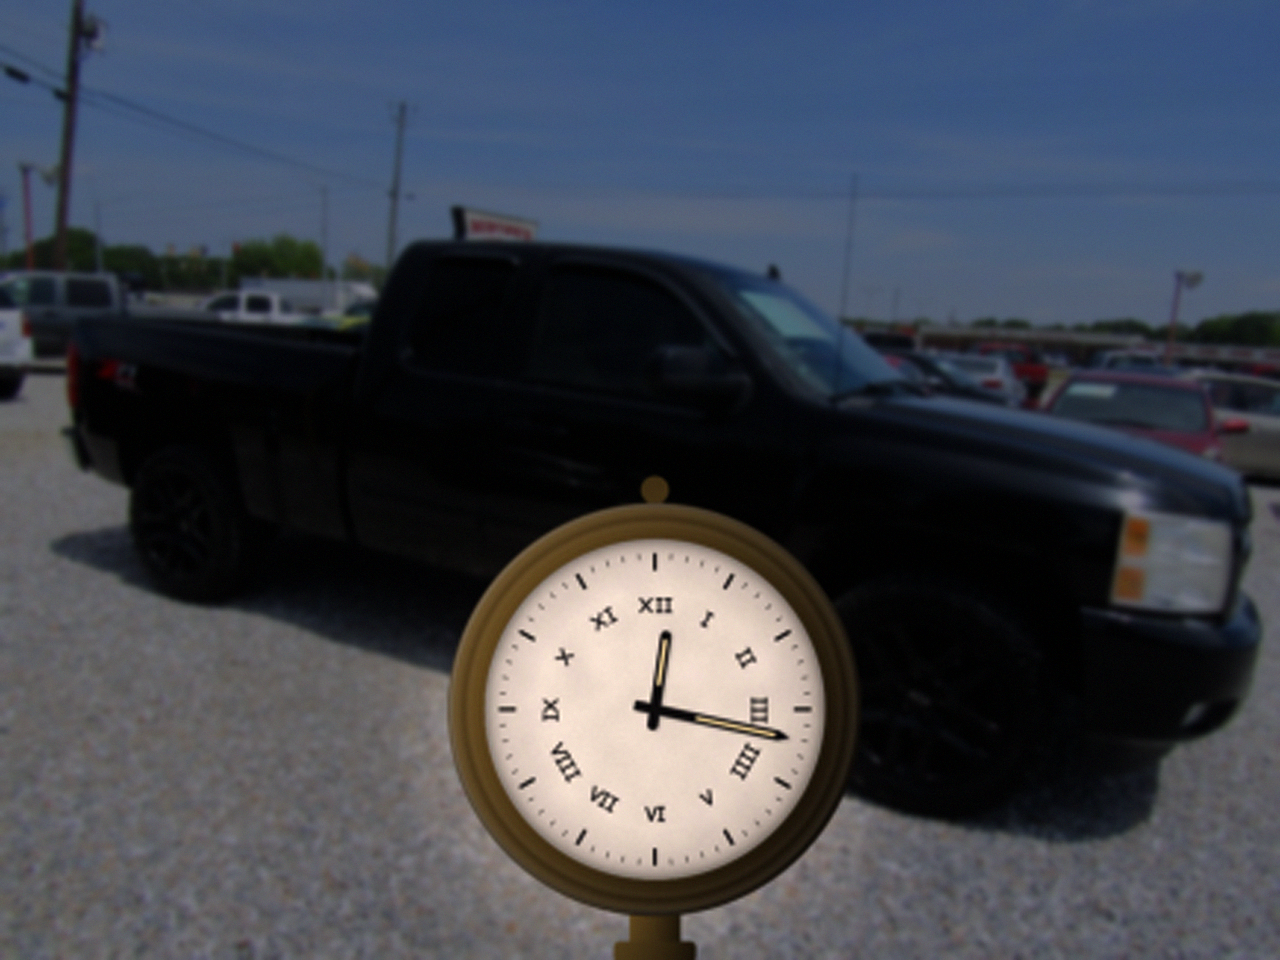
12:17
